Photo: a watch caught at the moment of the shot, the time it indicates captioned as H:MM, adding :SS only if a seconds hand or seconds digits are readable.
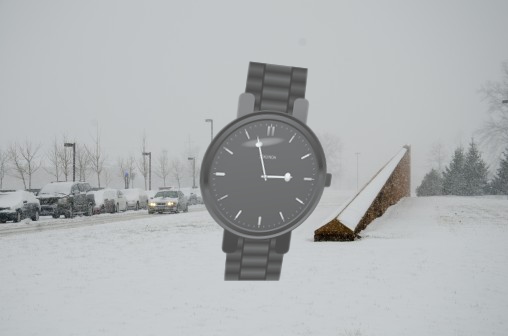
2:57
